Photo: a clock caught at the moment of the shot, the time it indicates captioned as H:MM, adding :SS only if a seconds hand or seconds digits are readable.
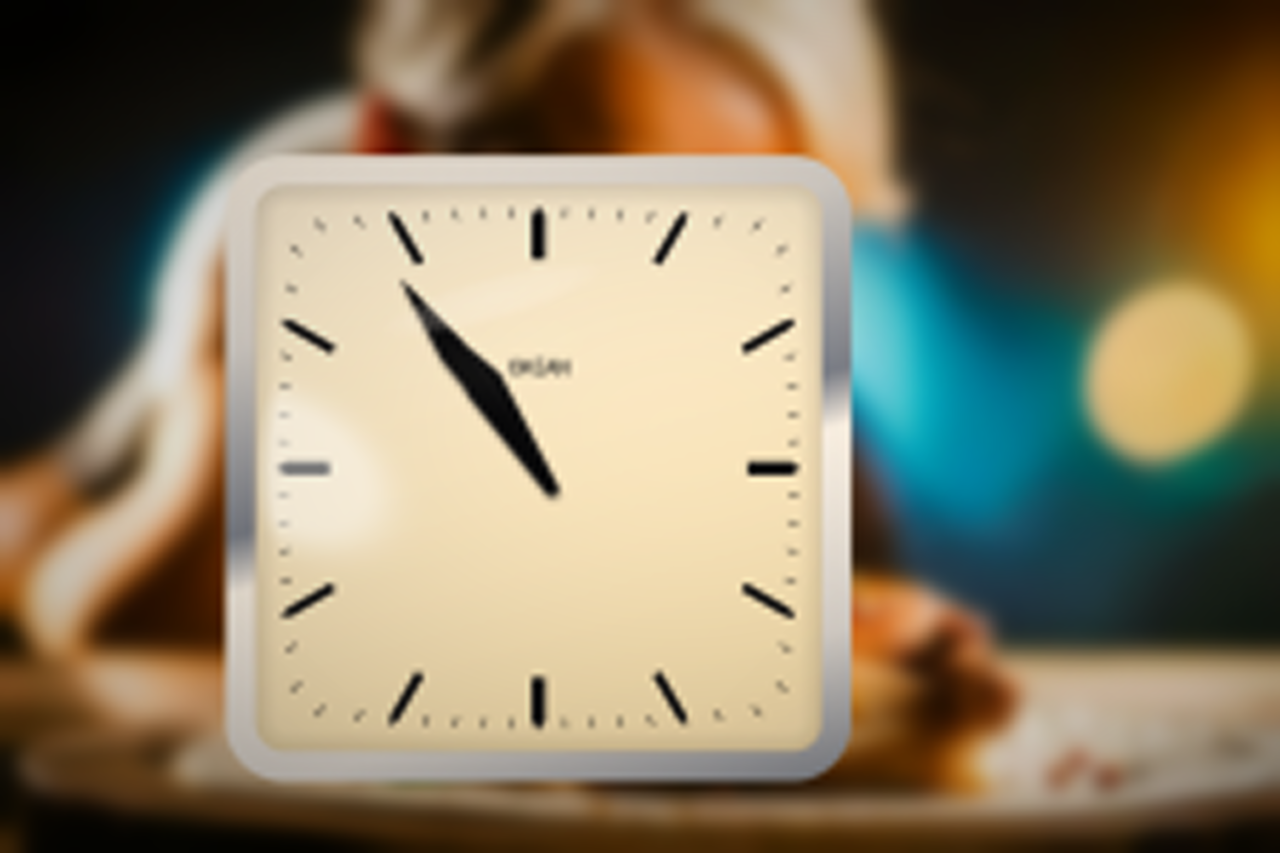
10:54
